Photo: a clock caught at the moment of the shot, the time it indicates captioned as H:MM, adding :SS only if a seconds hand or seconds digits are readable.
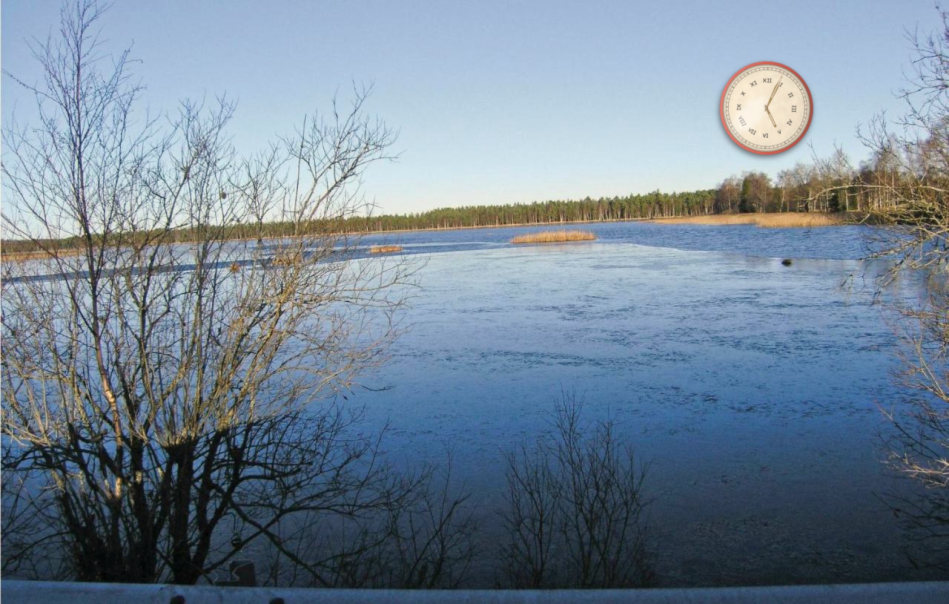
5:04
